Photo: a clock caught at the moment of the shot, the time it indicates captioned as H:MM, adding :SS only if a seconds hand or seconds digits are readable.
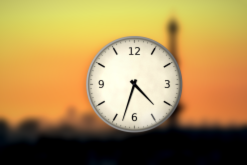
4:33
